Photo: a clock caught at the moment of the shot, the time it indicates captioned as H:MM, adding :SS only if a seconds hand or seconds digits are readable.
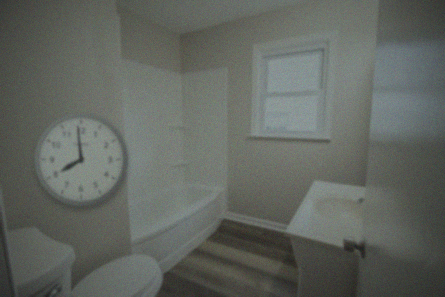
7:59
